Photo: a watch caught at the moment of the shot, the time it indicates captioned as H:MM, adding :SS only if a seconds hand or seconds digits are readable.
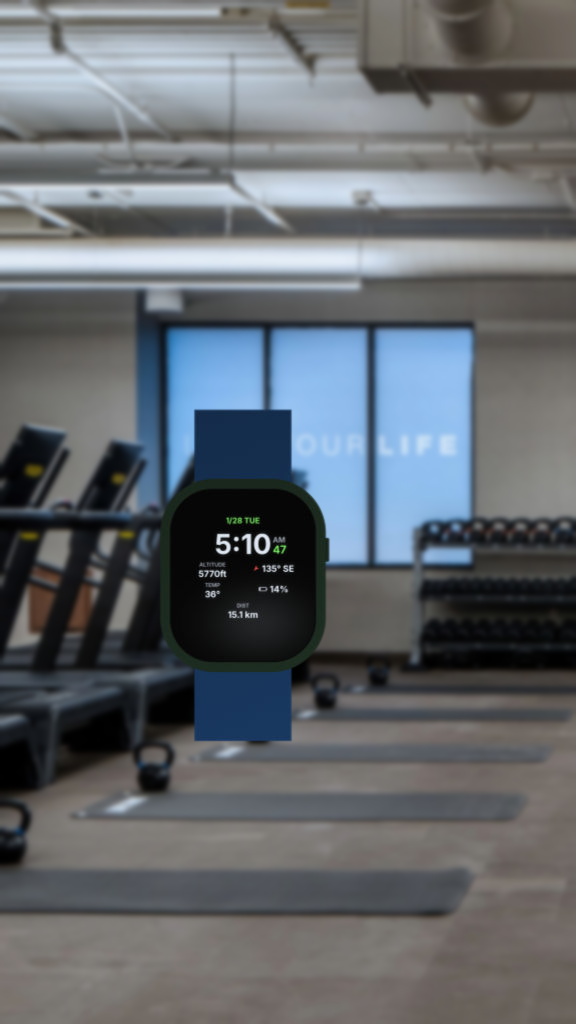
5:10:47
